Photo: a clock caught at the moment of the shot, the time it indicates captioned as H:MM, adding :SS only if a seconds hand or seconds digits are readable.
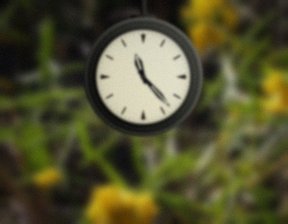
11:23
